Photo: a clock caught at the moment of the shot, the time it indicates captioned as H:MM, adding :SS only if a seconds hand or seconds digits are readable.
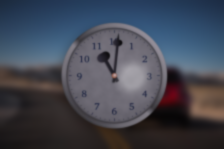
11:01
